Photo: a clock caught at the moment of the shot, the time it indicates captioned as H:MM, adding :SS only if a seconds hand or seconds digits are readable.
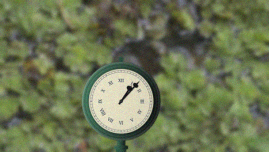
1:07
